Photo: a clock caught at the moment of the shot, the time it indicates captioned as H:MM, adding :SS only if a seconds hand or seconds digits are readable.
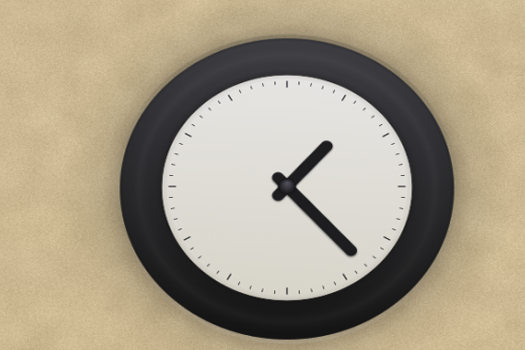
1:23
